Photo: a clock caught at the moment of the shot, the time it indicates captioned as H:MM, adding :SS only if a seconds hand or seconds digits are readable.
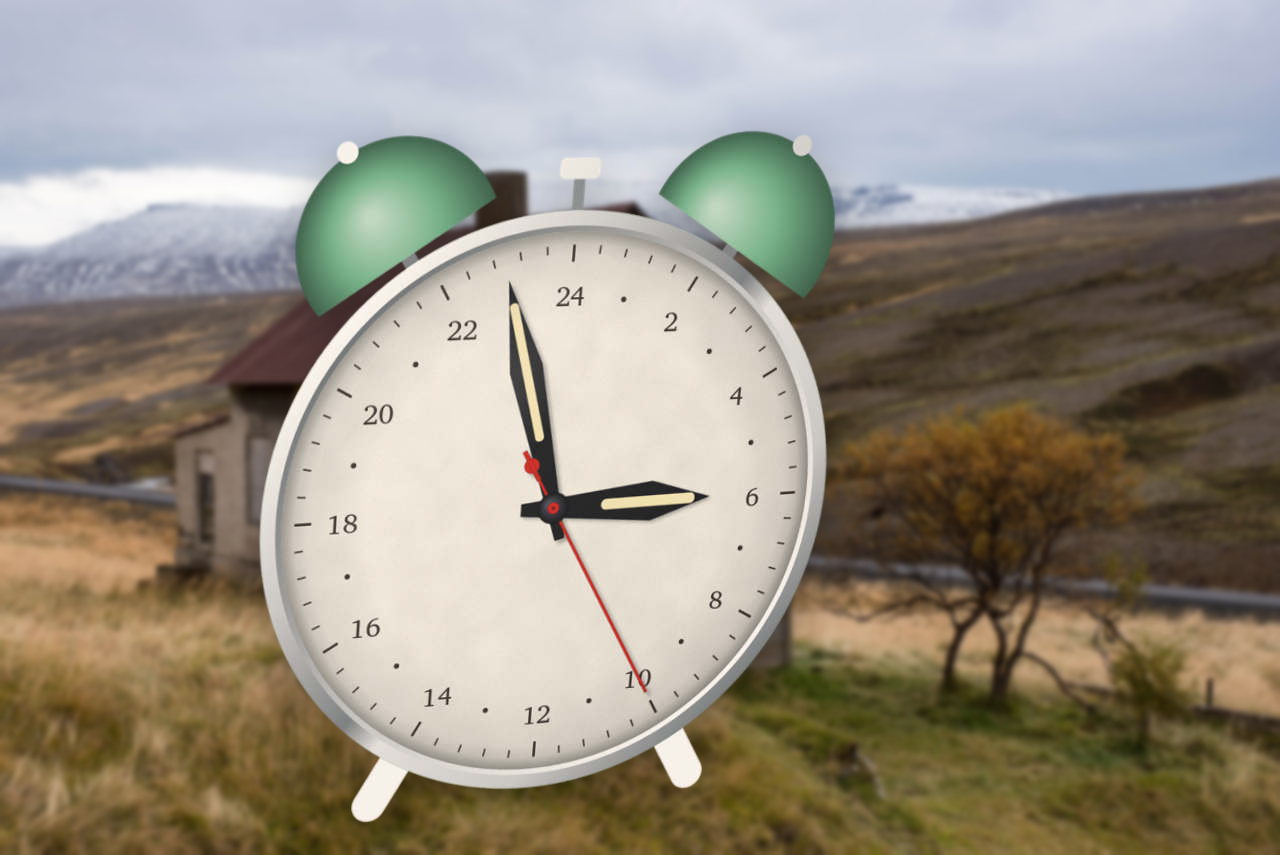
5:57:25
